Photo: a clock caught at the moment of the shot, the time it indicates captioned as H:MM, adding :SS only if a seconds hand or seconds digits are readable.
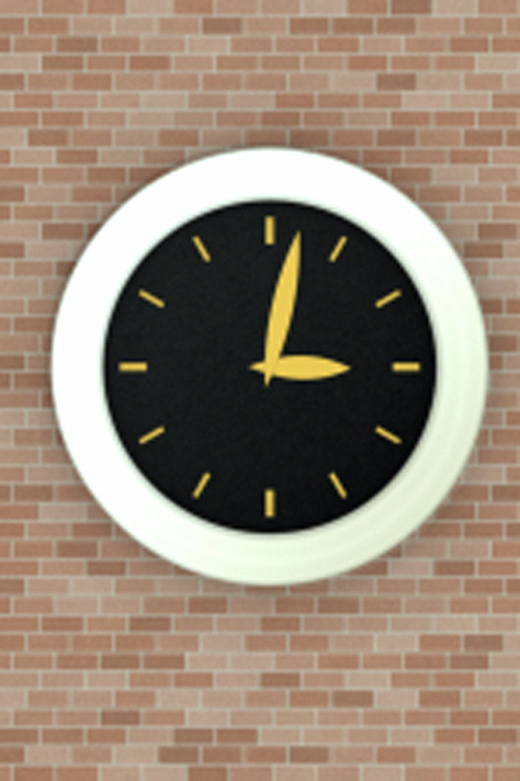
3:02
